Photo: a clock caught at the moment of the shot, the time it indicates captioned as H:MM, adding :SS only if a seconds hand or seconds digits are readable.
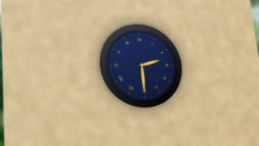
2:30
